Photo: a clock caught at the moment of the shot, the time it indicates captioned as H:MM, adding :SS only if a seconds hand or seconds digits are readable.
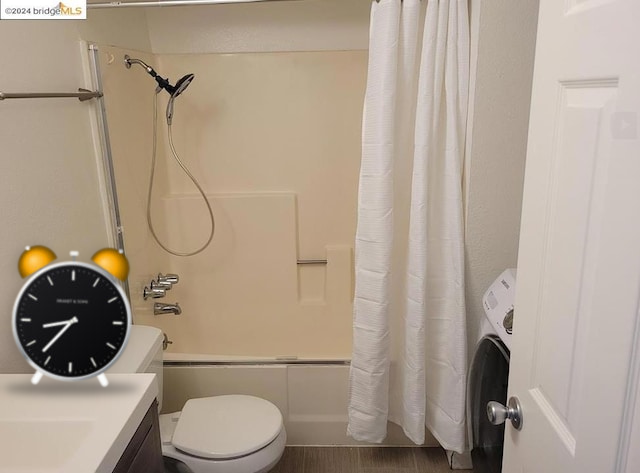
8:37
